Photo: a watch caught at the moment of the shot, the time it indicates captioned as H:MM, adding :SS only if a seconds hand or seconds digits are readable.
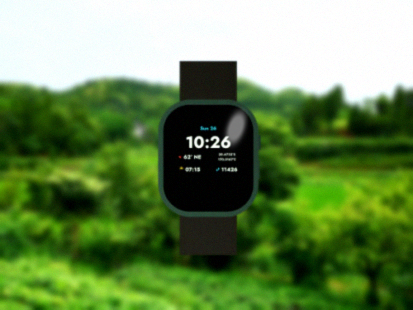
10:26
